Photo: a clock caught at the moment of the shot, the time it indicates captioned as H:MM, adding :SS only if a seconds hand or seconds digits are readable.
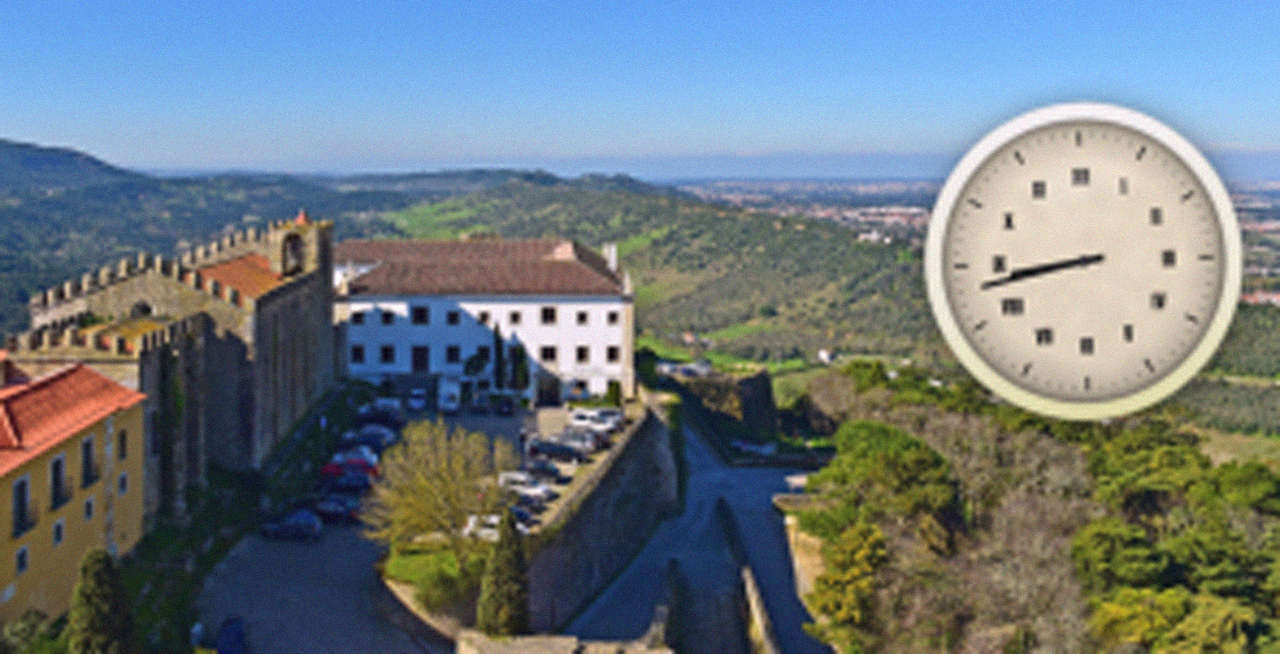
8:43
